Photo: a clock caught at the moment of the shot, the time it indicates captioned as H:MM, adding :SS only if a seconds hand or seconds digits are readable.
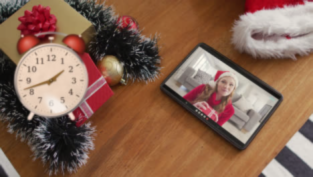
1:42
